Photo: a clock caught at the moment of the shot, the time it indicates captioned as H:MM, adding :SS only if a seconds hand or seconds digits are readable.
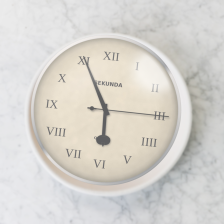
5:55:15
